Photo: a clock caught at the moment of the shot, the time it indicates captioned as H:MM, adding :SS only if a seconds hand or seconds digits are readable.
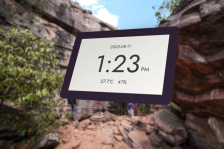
1:23
